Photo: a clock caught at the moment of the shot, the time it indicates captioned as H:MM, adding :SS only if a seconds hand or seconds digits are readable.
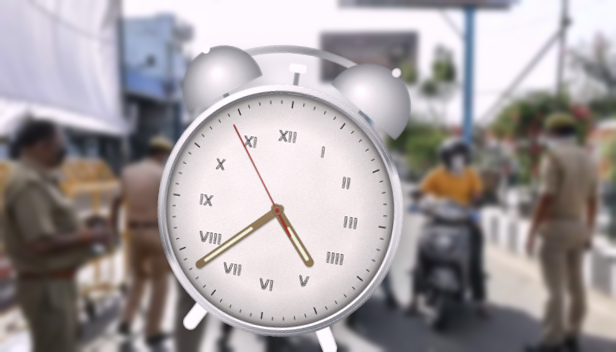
4:37:54
